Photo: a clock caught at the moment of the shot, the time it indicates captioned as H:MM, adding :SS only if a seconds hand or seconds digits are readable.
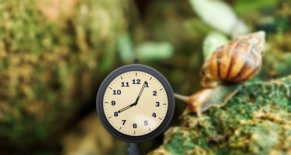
8:04
